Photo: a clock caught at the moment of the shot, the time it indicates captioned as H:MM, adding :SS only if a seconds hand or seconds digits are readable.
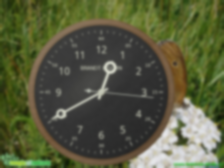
12:40:16
